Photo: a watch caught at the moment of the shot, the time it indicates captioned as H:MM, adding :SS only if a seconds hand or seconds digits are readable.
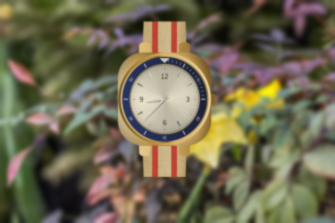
8:37
